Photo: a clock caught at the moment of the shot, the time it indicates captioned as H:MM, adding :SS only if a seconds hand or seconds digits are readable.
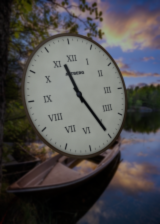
11:25
